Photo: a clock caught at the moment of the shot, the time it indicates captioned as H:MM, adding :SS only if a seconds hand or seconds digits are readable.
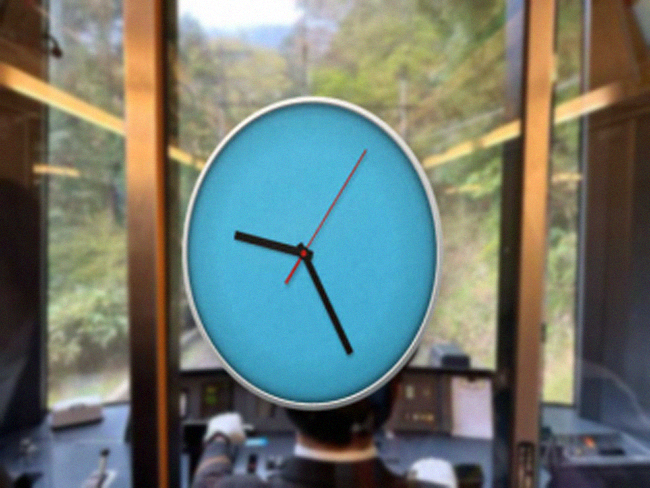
9:25:06
